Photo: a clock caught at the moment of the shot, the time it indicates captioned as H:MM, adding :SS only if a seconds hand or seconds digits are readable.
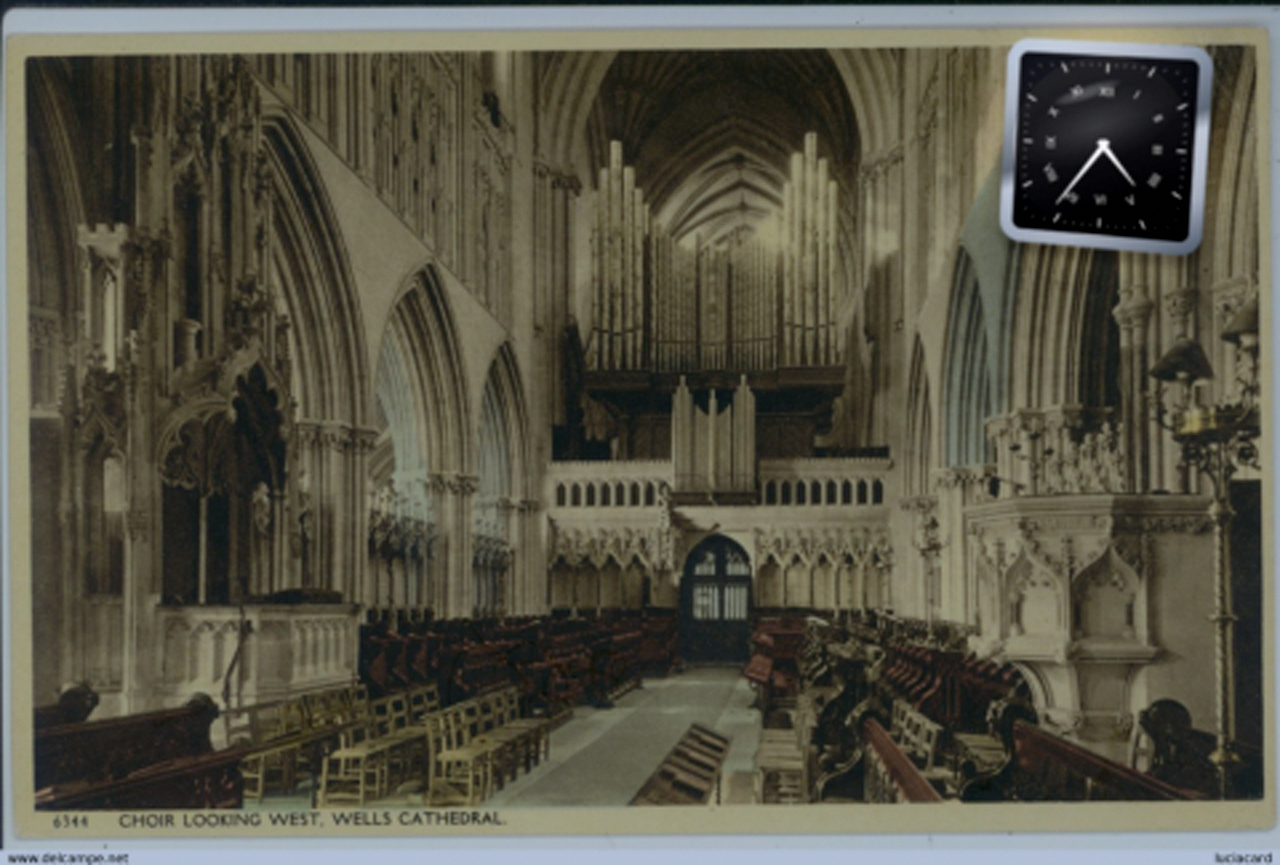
4:36
